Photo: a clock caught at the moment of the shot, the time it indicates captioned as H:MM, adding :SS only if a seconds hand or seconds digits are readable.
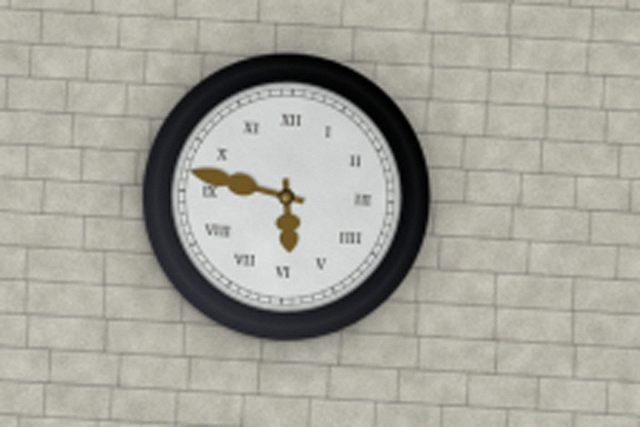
5:47
